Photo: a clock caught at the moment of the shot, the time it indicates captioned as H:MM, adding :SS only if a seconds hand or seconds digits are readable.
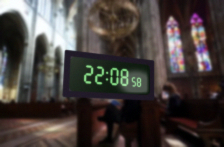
22:08:58
